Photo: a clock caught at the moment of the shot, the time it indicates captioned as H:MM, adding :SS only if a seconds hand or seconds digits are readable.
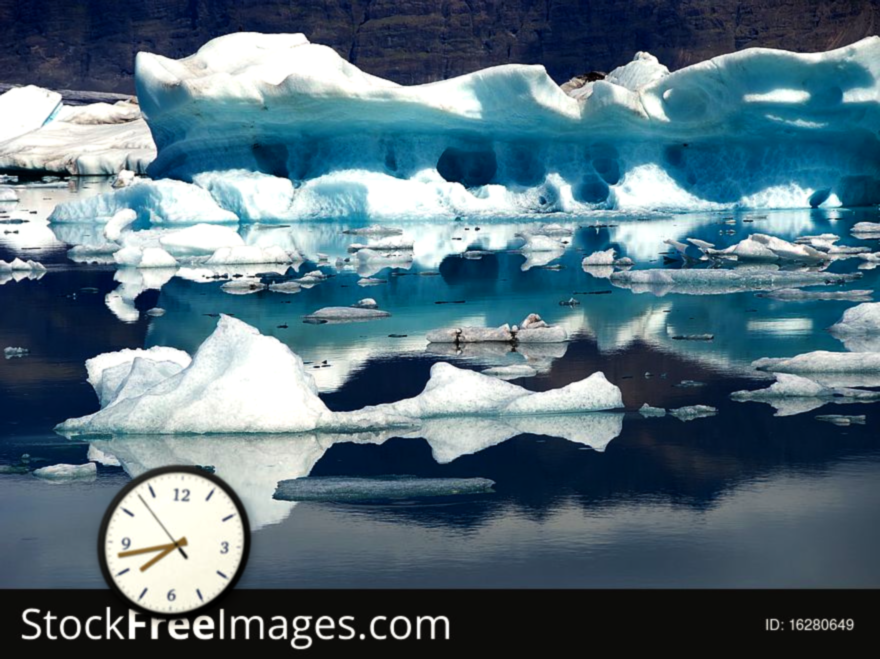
7:42:53
